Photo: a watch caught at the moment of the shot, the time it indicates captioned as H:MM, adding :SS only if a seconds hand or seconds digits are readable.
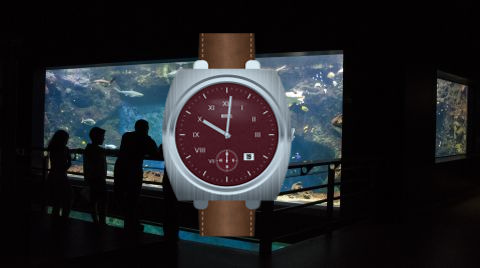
10:01
